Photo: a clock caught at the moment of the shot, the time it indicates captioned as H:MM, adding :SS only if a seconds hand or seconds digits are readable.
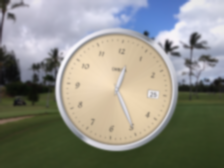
12:25
